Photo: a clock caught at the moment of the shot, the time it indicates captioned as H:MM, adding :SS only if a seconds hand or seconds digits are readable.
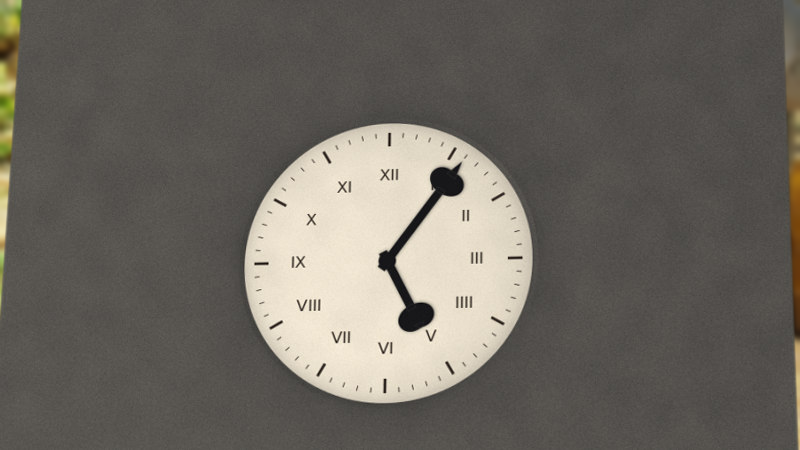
5:06
